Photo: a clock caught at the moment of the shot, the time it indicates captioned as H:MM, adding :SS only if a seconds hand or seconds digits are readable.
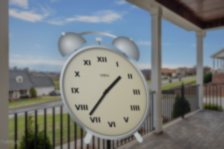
1:37
